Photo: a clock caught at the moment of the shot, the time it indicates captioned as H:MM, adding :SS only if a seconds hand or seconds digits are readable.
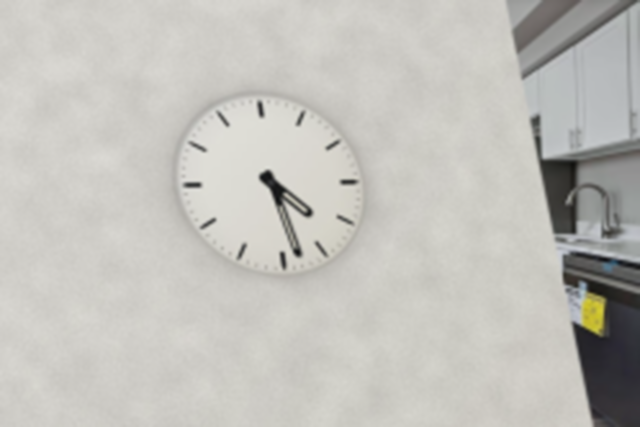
4:28
